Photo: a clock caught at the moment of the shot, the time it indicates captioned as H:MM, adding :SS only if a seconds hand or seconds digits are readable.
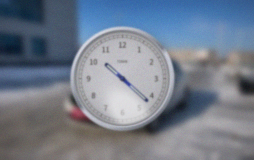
10:22
